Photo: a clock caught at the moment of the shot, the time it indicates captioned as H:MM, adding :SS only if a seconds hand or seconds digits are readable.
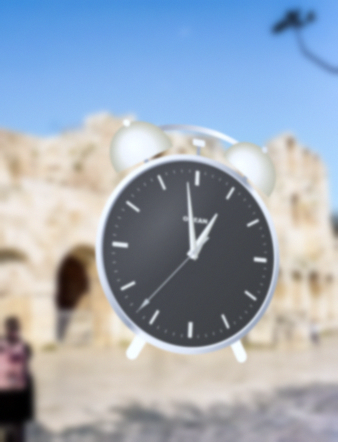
12:58:37
